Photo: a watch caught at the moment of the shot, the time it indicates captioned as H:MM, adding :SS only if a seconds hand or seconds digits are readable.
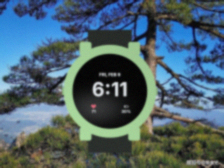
6:11
